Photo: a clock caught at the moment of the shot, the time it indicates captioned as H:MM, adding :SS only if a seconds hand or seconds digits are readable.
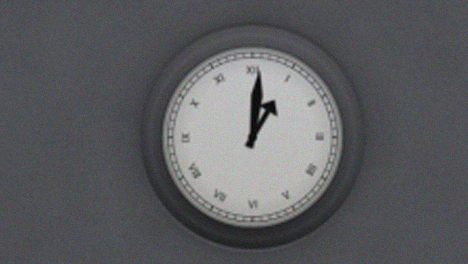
1:01
